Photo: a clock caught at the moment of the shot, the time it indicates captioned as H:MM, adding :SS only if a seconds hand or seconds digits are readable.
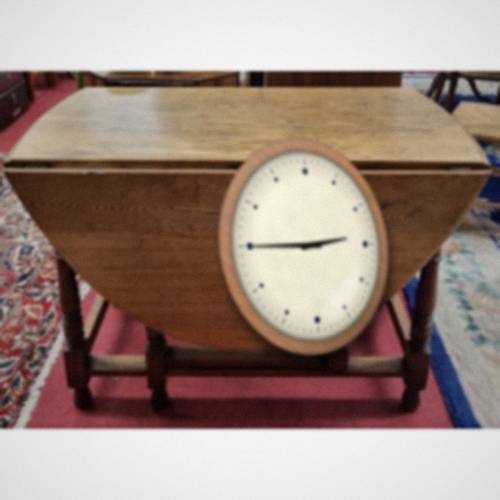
2:45
